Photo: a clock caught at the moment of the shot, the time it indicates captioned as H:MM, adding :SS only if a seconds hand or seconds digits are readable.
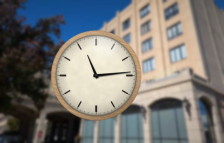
11:14
